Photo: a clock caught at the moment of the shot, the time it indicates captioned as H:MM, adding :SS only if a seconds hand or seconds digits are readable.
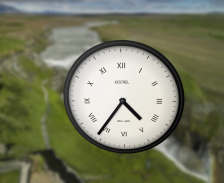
4:36
